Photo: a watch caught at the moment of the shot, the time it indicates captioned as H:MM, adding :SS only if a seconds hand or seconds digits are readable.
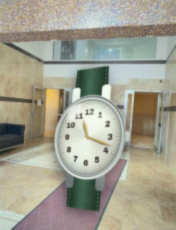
11:18
